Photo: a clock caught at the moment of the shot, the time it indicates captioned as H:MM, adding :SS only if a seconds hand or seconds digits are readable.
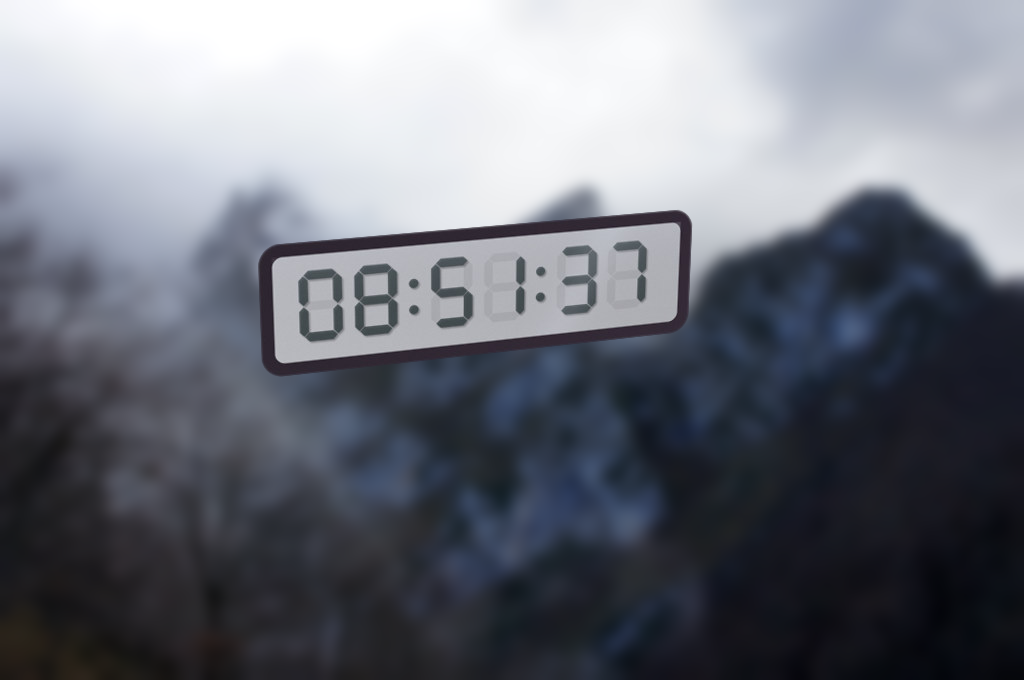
8:51:37
